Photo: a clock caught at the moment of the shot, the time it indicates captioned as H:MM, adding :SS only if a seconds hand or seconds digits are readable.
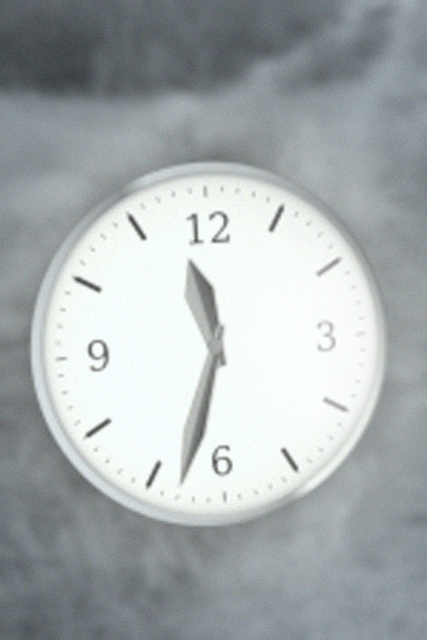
11:33
